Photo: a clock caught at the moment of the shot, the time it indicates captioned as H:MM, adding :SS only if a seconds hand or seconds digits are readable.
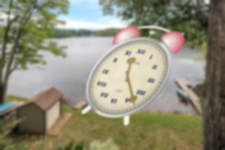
11:23
